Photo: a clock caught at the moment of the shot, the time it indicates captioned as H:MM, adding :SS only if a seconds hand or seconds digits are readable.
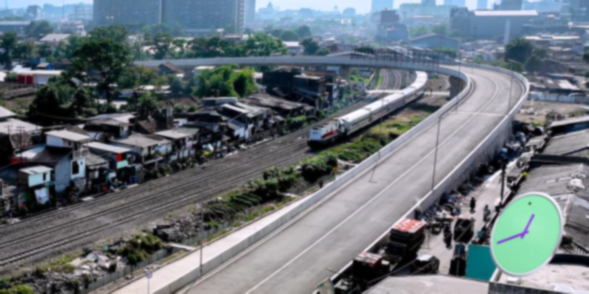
12:42
